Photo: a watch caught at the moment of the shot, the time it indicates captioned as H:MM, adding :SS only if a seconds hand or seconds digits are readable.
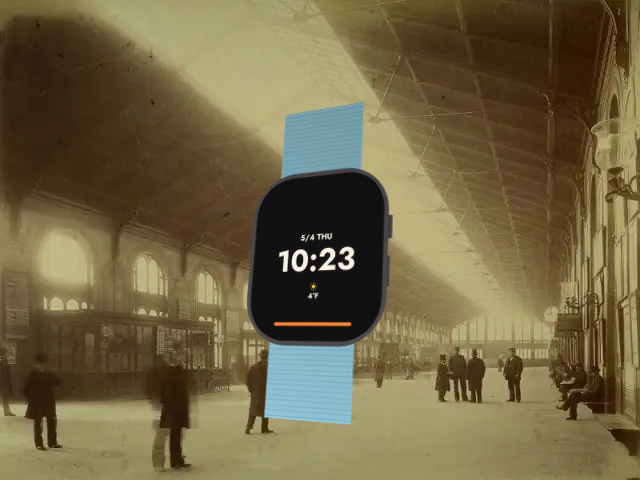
10:23
